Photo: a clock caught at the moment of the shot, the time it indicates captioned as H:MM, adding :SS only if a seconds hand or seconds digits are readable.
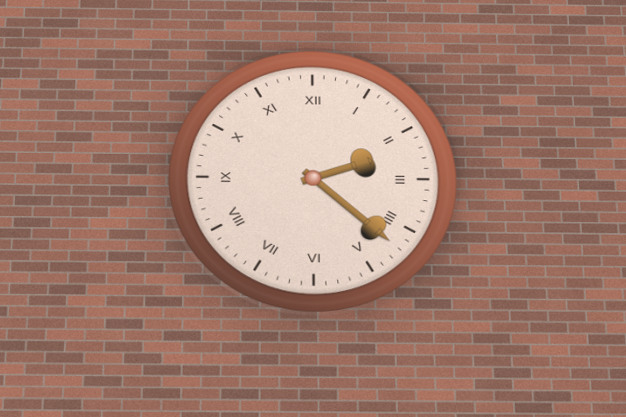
2:22
